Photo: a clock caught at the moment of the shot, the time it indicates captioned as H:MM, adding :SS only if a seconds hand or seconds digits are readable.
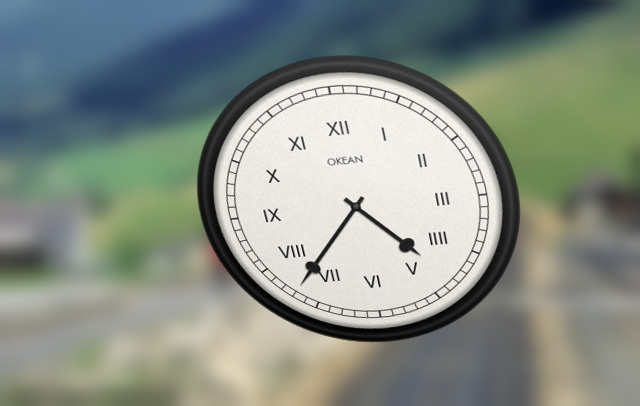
4:37
